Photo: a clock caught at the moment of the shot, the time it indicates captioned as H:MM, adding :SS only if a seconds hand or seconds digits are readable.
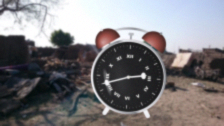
2:42
